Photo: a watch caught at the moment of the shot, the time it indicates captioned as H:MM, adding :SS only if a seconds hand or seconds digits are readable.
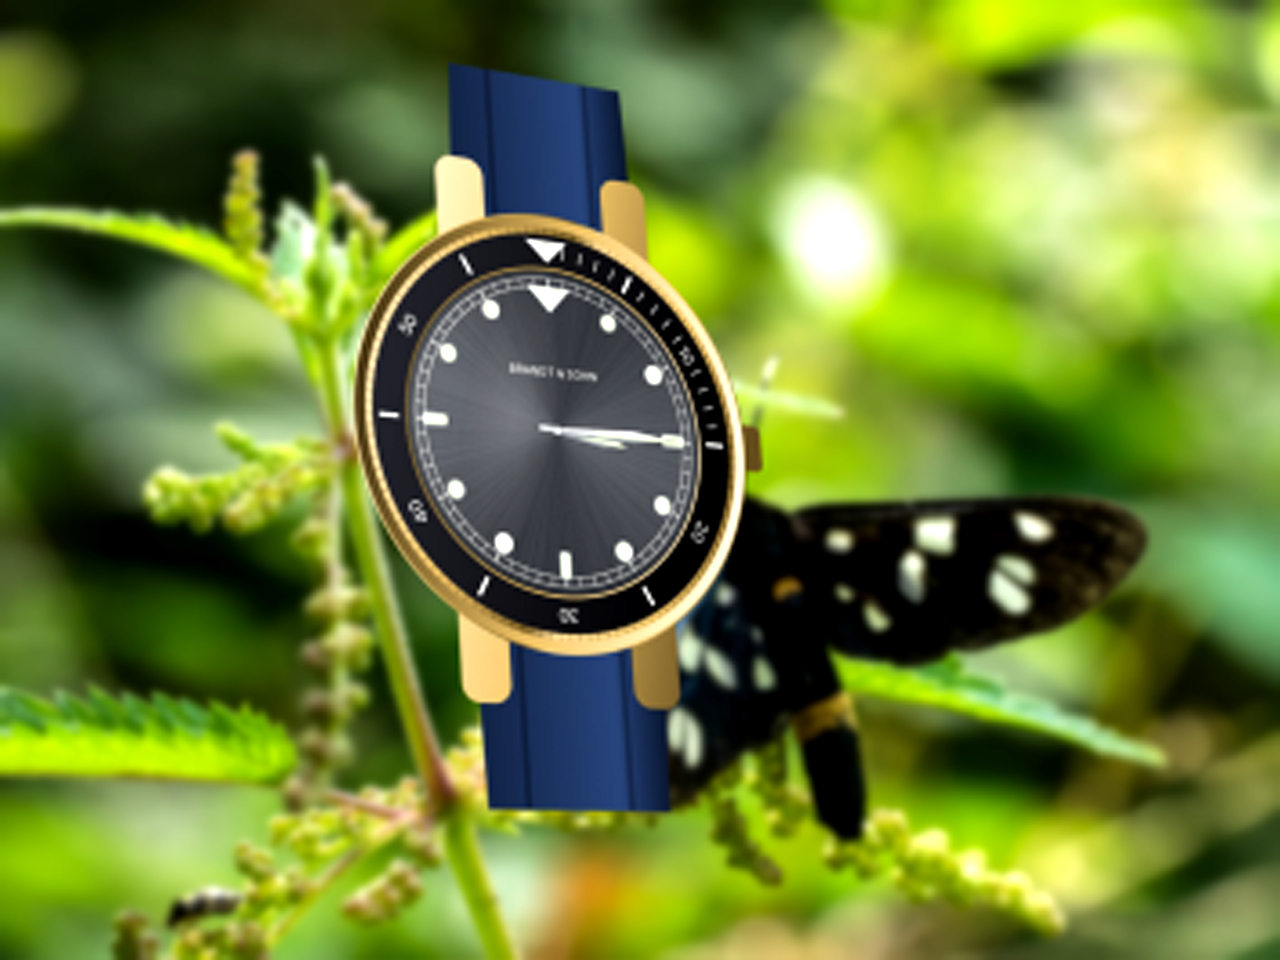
3:15
